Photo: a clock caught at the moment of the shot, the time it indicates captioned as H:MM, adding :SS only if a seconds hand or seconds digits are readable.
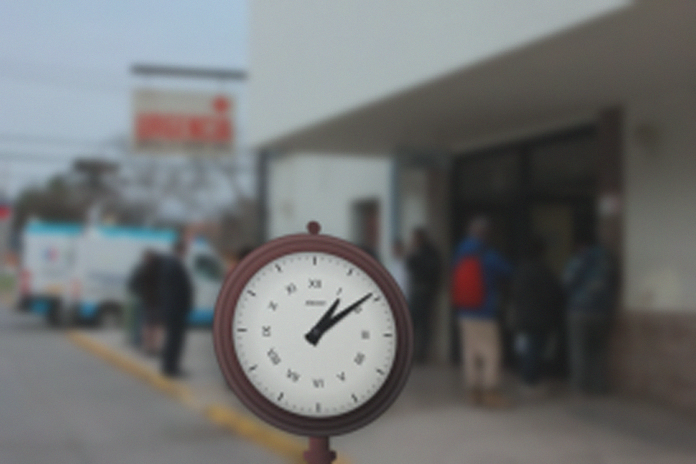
1:09
